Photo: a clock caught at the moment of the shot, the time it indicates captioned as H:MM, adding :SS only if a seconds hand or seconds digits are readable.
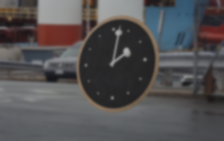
2:02
